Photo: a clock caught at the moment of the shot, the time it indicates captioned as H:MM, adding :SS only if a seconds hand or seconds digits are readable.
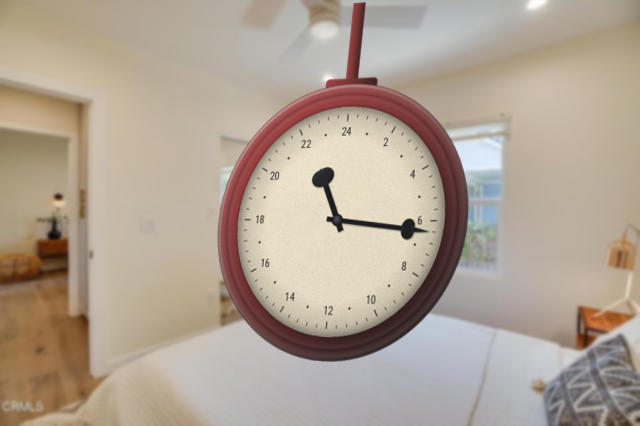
22:16
